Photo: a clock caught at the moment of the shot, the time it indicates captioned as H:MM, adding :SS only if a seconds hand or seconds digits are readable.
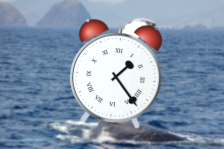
1:23
